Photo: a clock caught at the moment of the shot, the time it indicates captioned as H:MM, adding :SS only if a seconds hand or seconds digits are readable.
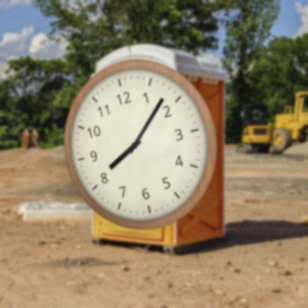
8:08
